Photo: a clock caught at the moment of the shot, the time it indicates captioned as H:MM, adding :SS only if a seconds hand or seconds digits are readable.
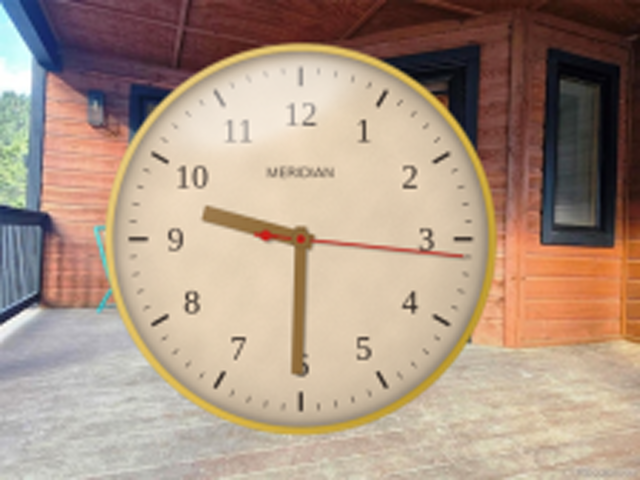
9:30:16
